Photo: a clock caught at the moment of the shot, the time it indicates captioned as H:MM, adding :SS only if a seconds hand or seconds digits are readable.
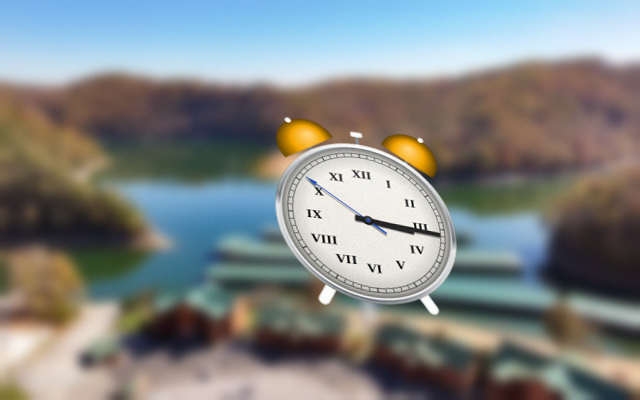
3:15:51
